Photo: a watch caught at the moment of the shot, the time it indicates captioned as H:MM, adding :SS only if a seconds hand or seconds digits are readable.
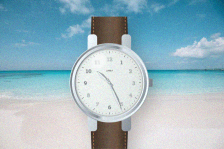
10:26
